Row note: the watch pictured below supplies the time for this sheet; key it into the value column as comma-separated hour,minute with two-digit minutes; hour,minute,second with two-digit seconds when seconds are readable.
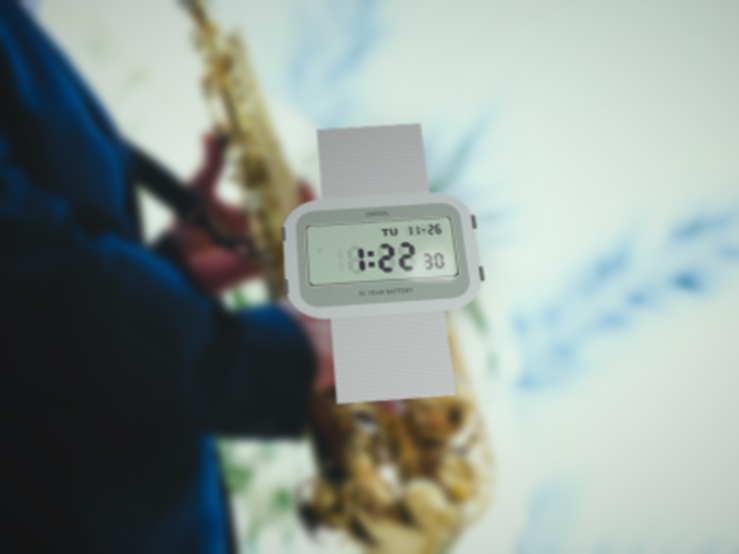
1,22,30
